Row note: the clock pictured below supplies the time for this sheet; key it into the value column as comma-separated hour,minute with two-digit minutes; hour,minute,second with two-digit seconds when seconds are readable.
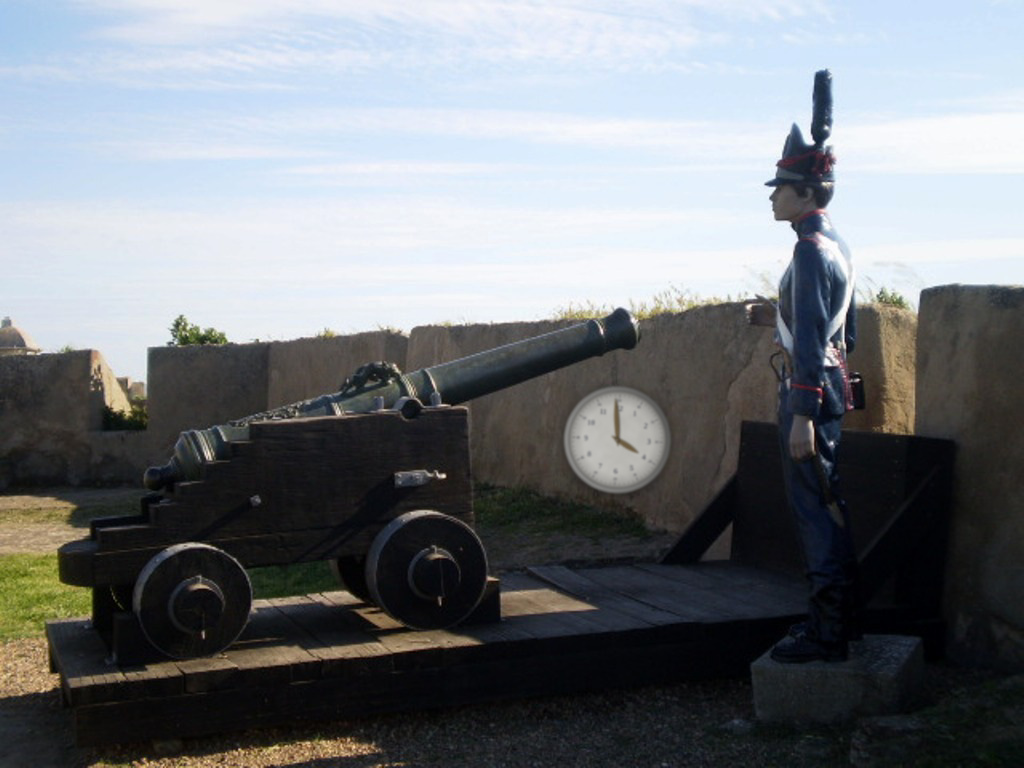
3,59
